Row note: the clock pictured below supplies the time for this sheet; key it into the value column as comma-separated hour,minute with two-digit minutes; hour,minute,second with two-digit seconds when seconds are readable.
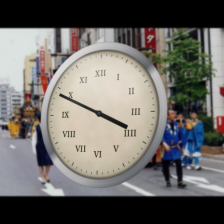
3,49
